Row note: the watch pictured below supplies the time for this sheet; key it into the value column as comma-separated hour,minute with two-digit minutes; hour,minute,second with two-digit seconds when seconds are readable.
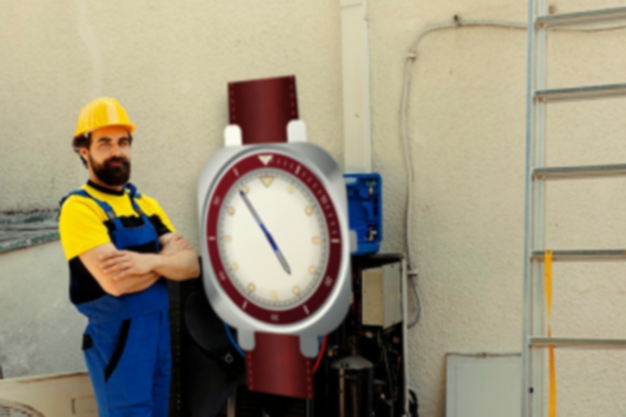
4,54
